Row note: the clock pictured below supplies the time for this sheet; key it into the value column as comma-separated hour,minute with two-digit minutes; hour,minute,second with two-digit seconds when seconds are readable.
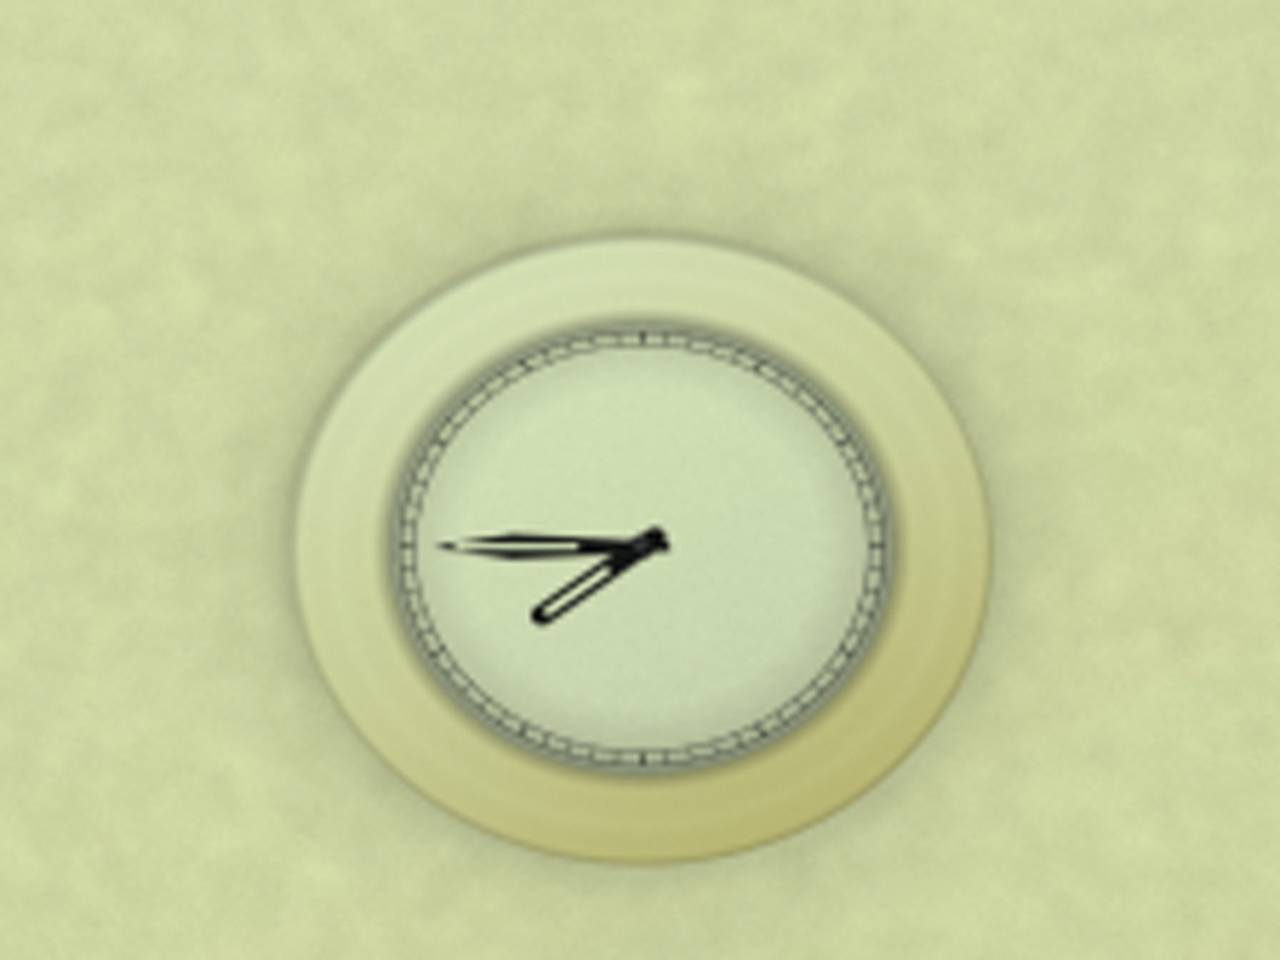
7,45
